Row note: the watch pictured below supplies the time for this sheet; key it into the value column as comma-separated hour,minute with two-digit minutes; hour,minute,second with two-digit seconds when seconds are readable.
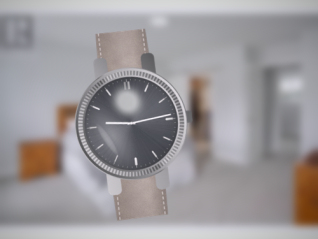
9,14
